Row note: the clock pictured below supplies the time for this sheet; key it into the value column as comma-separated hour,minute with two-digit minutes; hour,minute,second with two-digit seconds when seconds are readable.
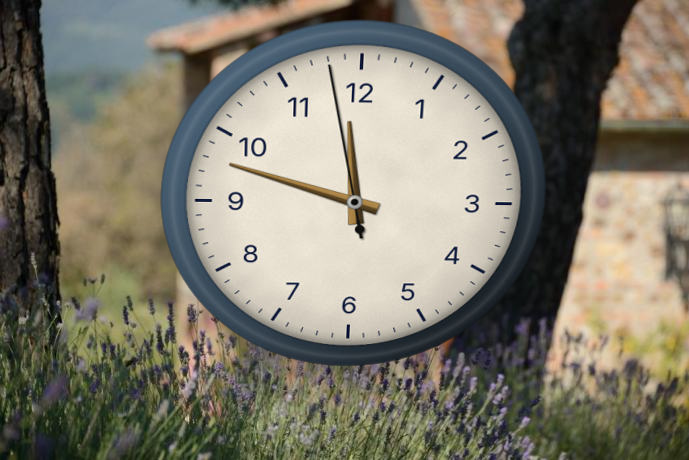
11,47,58
